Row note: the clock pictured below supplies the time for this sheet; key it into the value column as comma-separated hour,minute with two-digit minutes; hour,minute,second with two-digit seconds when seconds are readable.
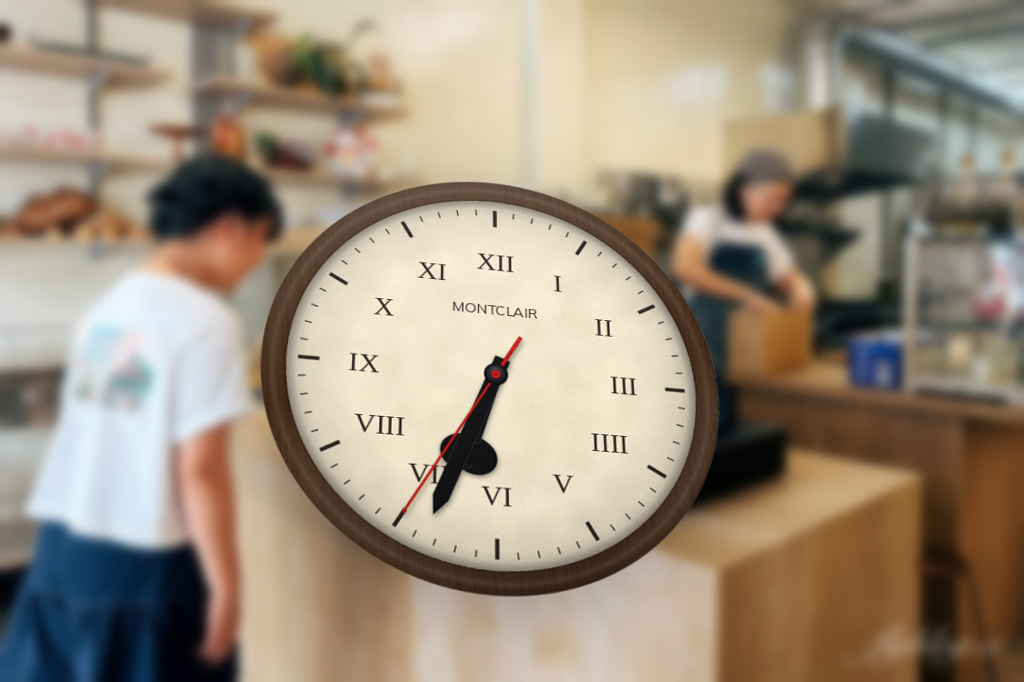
6,33,35
